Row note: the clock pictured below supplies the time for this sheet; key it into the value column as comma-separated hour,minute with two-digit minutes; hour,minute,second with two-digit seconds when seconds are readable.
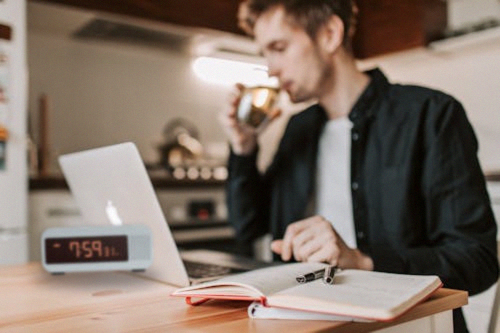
7,59
